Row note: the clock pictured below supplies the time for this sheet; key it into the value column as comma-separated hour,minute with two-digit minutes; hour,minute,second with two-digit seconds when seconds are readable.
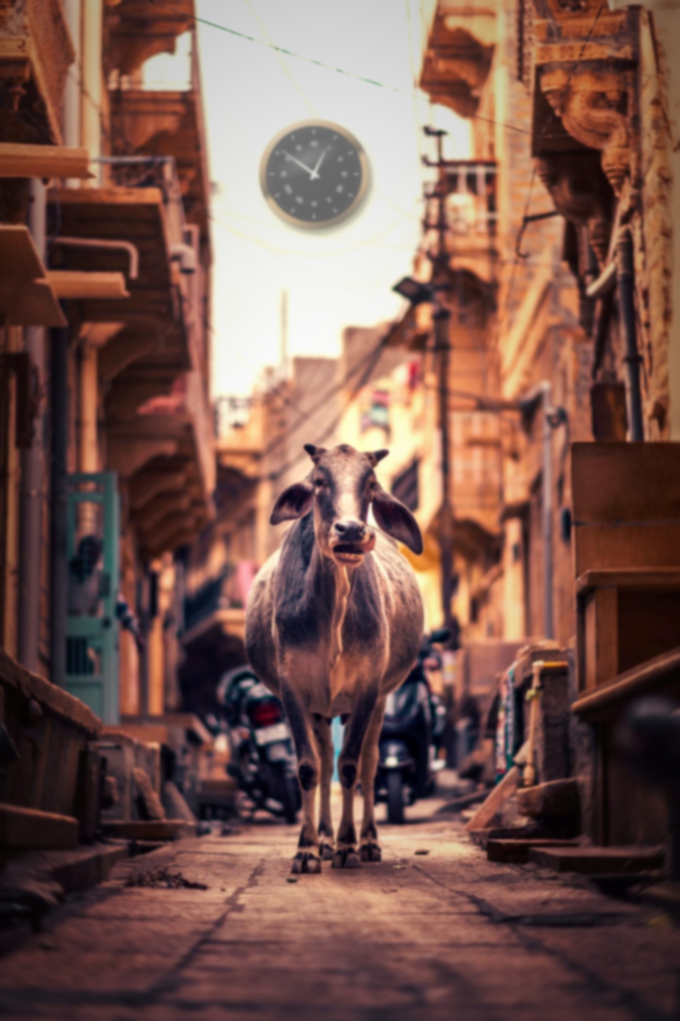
12,51
